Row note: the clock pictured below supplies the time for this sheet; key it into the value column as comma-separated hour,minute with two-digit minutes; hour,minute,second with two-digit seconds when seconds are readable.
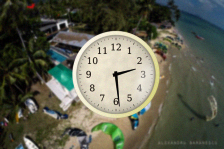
2,29
